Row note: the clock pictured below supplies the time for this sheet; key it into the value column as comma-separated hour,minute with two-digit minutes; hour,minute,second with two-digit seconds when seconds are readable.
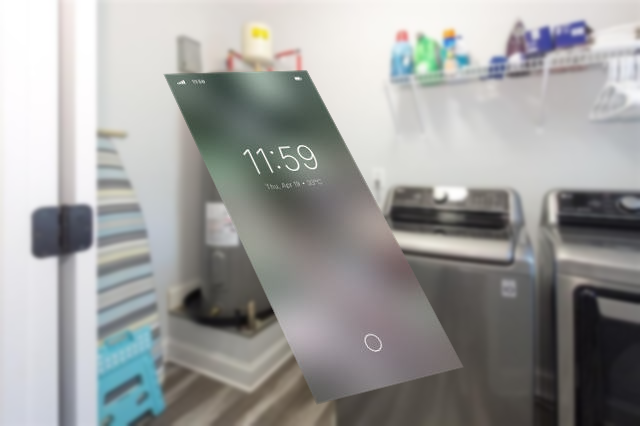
11,59
